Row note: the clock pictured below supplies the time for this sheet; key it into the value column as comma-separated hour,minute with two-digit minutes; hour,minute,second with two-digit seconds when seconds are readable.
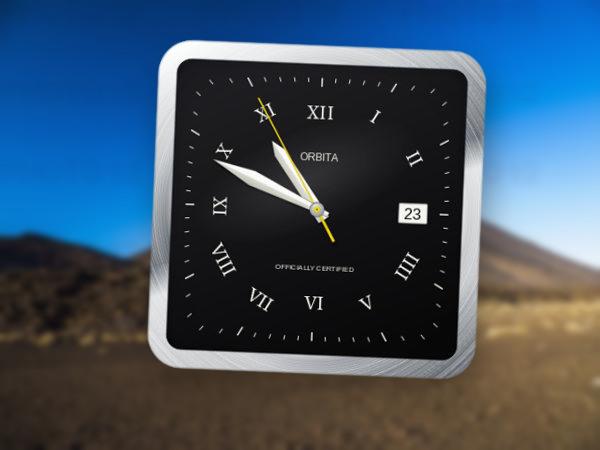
10,48,55
